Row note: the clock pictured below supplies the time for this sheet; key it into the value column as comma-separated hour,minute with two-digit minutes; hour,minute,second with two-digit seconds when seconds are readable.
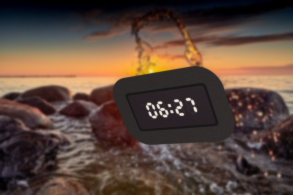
6,27
